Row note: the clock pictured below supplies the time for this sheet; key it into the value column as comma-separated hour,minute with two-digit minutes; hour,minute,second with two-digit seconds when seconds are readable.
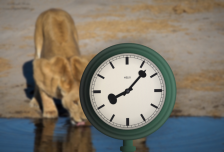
8,07
